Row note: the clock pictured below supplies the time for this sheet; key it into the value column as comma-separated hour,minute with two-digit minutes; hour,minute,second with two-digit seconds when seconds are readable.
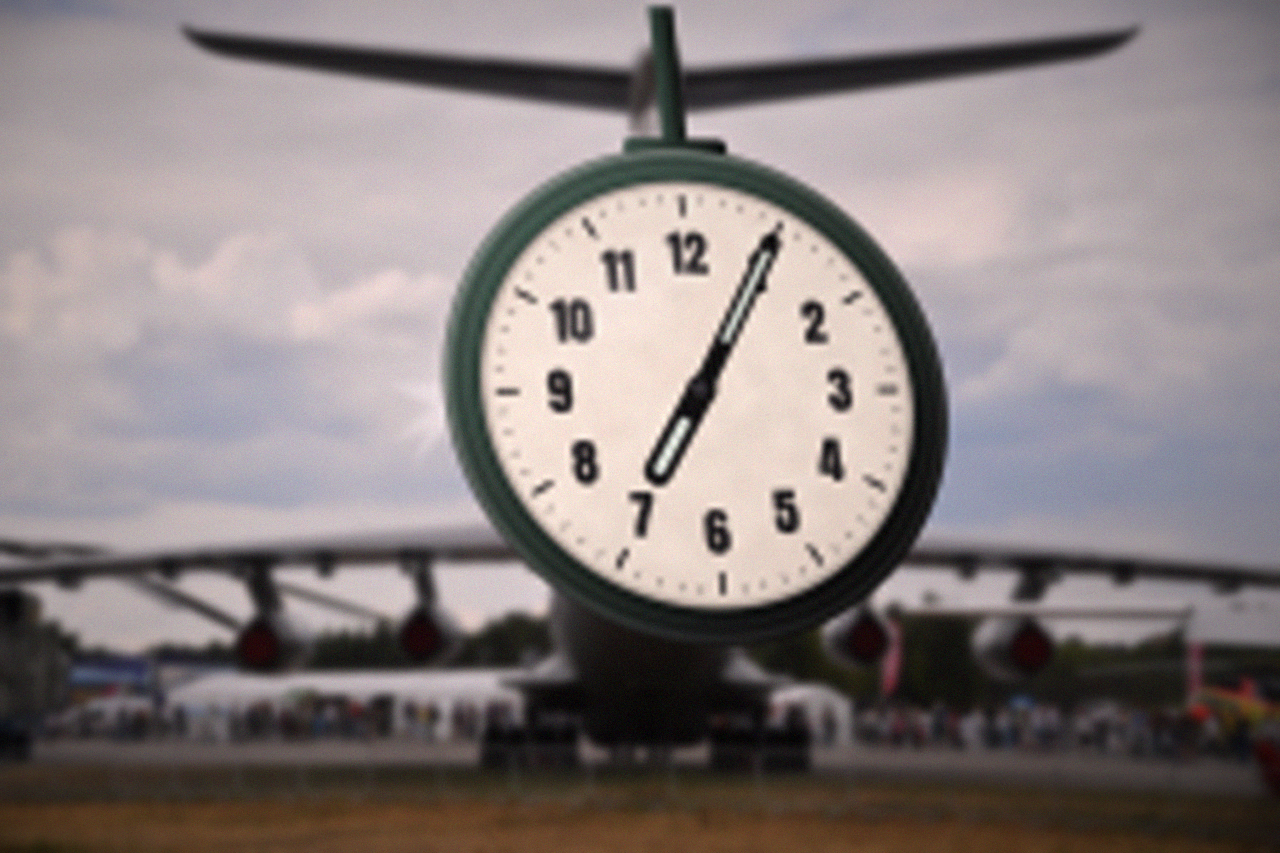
7,05
